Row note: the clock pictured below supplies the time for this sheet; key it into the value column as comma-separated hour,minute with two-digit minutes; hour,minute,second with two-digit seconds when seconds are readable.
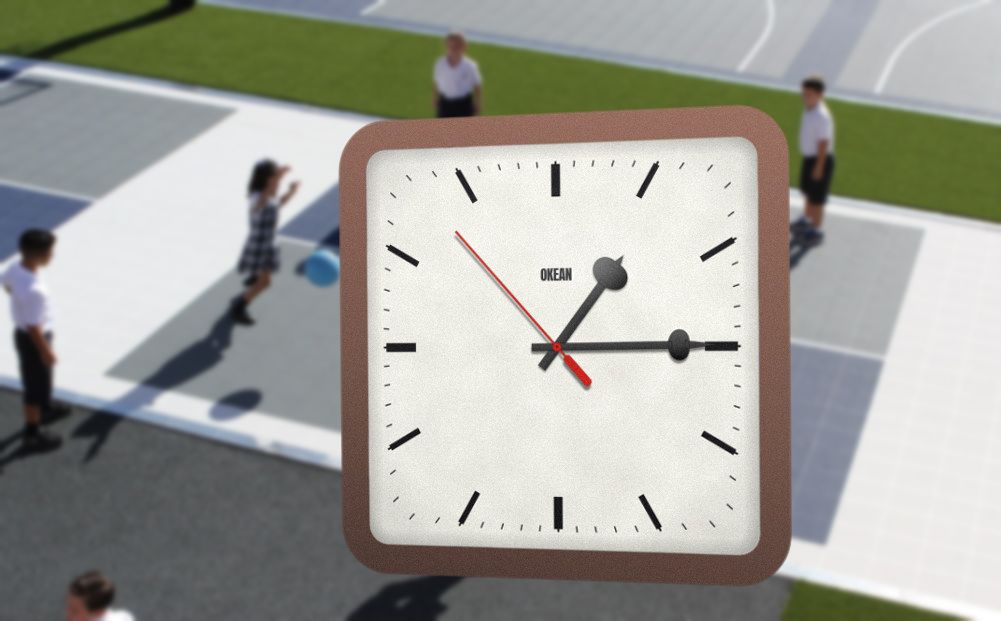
1,14,53
